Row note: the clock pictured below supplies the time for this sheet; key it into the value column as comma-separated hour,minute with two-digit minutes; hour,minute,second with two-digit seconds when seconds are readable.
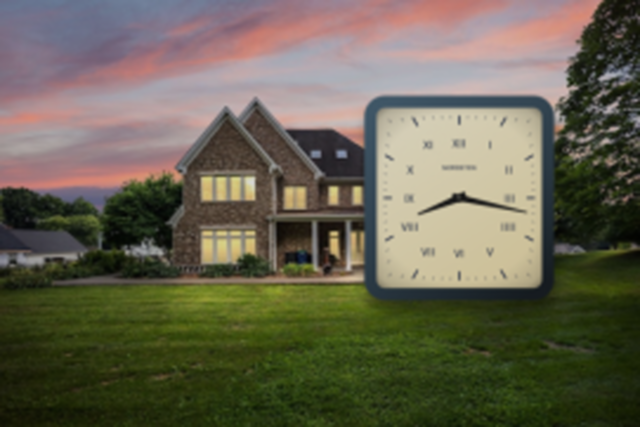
8,17
